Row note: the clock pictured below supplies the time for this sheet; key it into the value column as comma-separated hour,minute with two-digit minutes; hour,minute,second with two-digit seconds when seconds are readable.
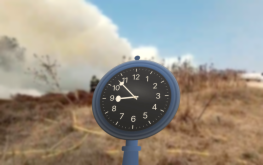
8,53
